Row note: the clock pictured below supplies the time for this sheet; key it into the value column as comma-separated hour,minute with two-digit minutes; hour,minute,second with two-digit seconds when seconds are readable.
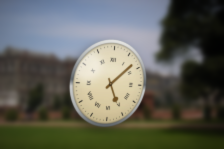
5,08
